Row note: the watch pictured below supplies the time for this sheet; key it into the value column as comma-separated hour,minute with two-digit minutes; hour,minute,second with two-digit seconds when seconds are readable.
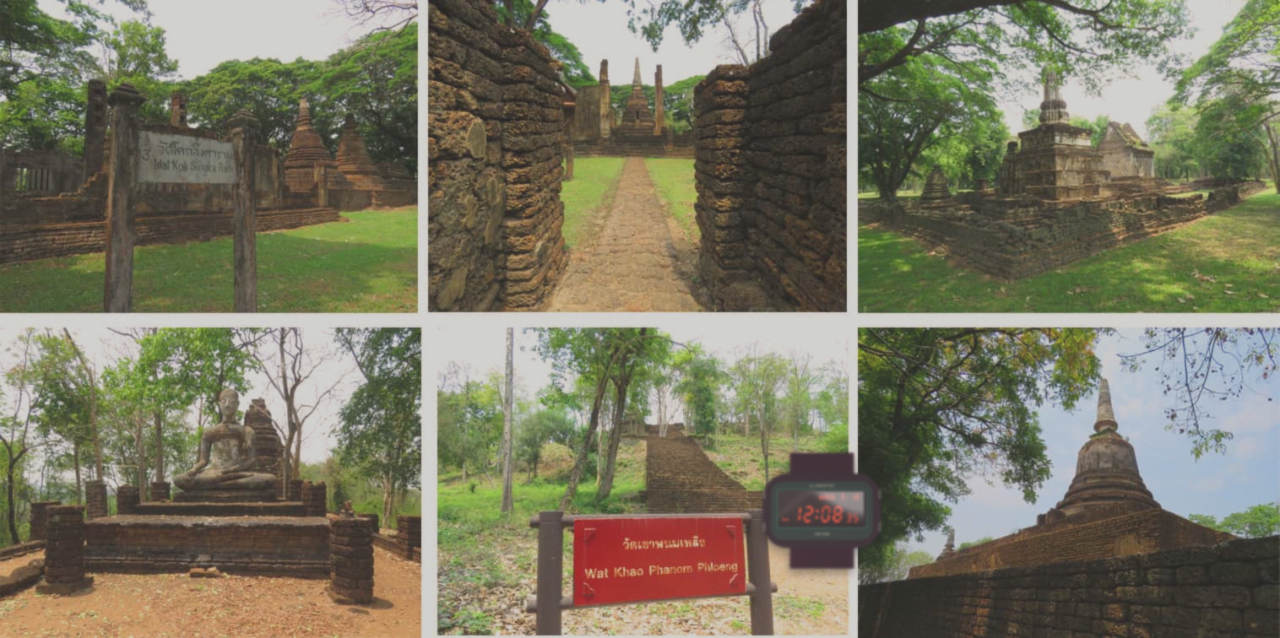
12,08
